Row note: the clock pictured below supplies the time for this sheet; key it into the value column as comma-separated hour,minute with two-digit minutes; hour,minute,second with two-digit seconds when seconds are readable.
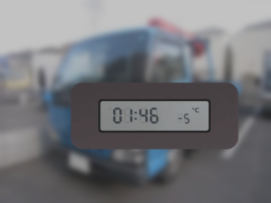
1,46
